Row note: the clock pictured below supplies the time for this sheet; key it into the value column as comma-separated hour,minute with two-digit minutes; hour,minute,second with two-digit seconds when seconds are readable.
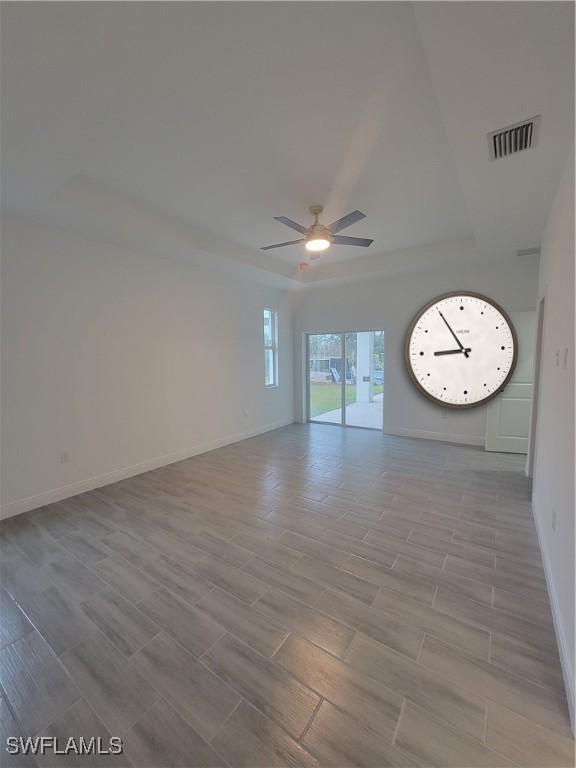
8,55
